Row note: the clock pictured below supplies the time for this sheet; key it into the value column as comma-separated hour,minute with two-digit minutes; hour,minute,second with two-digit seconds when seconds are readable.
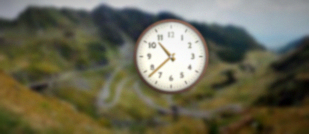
10,38
